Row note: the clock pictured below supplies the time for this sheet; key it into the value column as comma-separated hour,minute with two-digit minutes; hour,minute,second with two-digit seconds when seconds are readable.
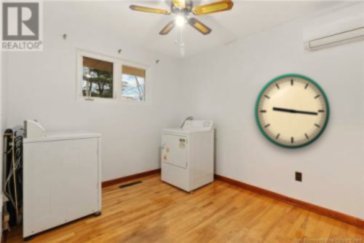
9,16
